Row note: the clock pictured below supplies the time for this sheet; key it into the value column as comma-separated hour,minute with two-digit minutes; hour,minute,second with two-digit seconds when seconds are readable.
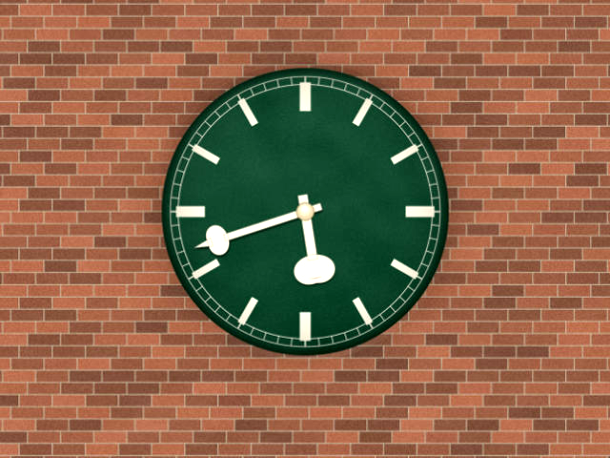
5,42
